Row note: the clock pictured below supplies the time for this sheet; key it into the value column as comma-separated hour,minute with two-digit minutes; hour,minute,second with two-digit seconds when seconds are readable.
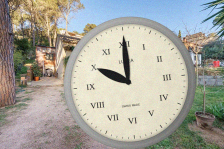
10,00
